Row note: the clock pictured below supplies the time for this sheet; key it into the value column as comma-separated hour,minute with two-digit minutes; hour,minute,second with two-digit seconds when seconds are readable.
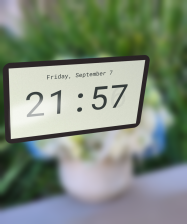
21,57
